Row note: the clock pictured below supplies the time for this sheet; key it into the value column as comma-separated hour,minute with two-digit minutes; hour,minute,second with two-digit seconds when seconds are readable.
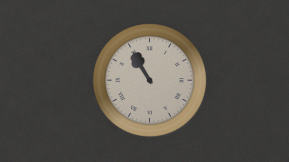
10,55
